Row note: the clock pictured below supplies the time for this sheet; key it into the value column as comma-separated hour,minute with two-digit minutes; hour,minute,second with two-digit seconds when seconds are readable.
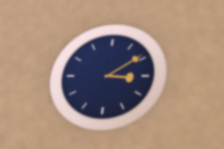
3,09
